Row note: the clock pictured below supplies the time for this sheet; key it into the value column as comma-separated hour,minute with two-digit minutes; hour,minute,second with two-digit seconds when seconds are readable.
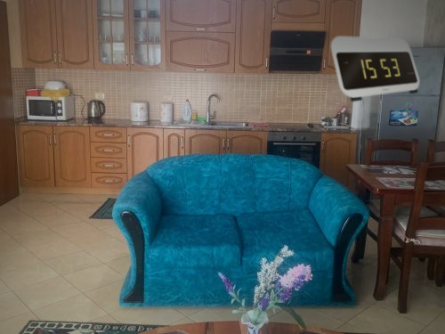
15,53
